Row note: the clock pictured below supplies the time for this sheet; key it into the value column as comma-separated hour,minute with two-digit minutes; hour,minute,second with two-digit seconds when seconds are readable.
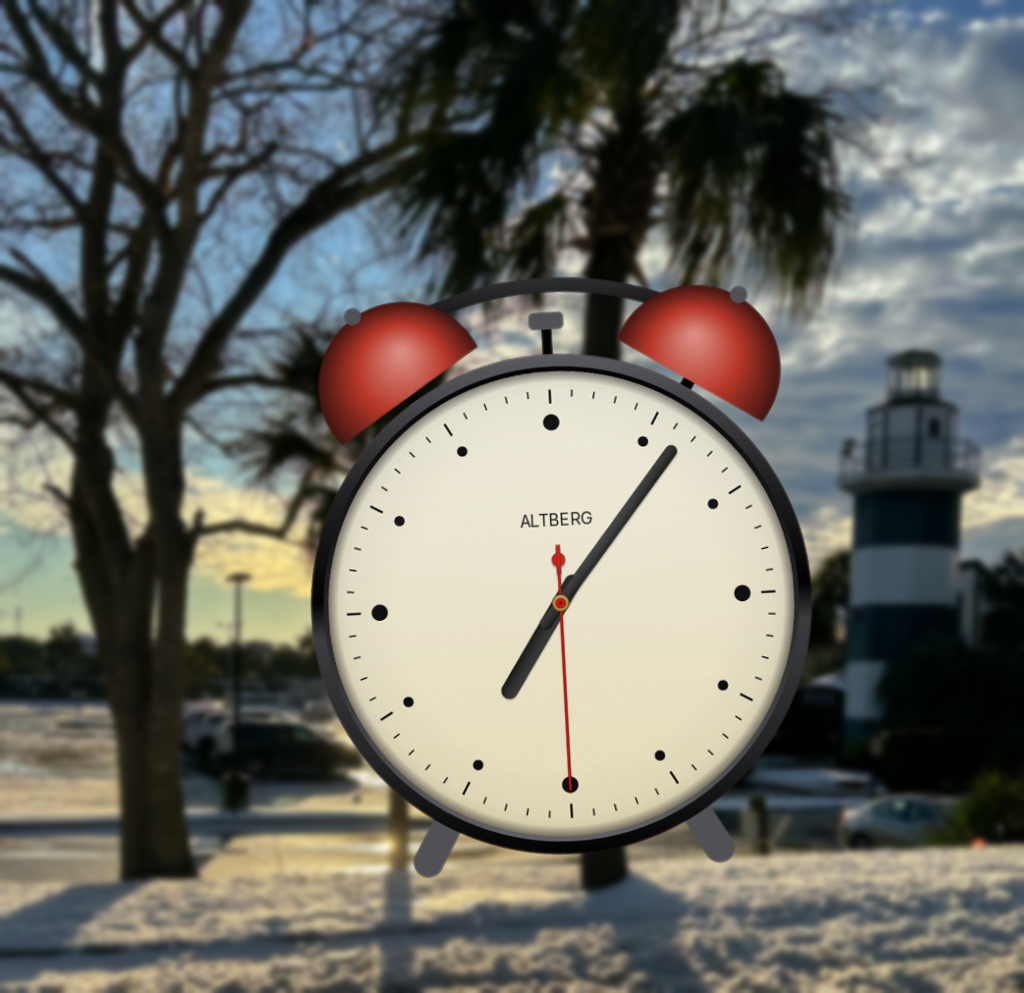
7,06,30
